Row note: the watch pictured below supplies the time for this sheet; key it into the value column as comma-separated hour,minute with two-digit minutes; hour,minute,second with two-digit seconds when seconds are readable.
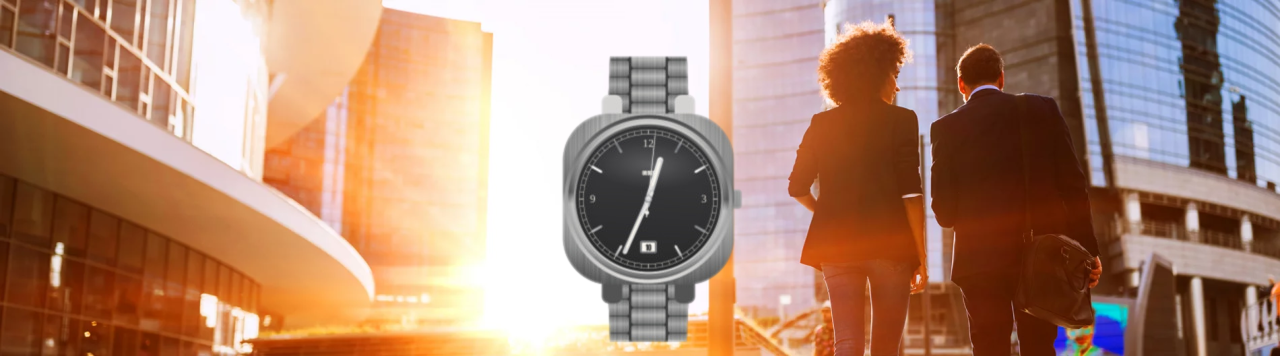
12,34,01
